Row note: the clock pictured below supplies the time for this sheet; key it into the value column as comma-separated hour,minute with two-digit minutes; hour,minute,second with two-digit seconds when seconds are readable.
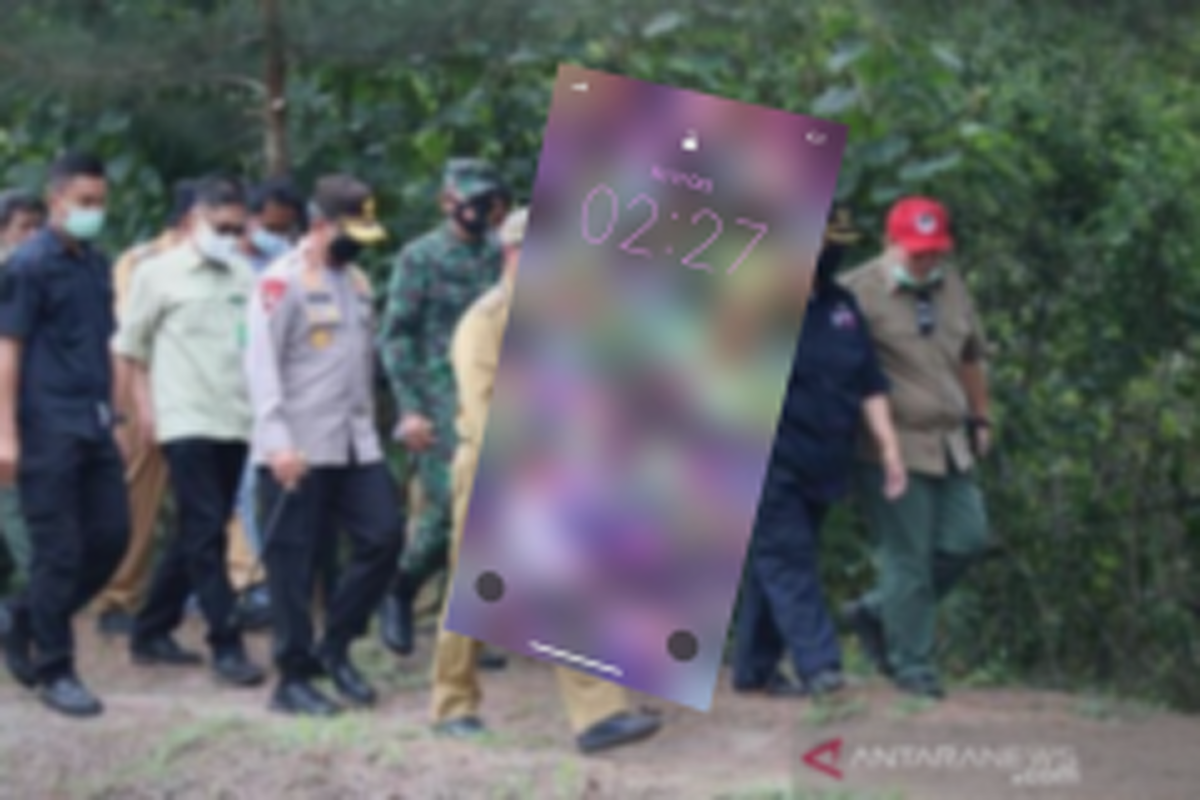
2,27
